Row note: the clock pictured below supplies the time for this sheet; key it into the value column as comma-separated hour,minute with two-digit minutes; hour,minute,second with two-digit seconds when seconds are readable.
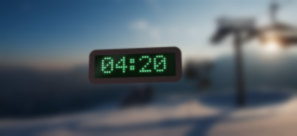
4,20
